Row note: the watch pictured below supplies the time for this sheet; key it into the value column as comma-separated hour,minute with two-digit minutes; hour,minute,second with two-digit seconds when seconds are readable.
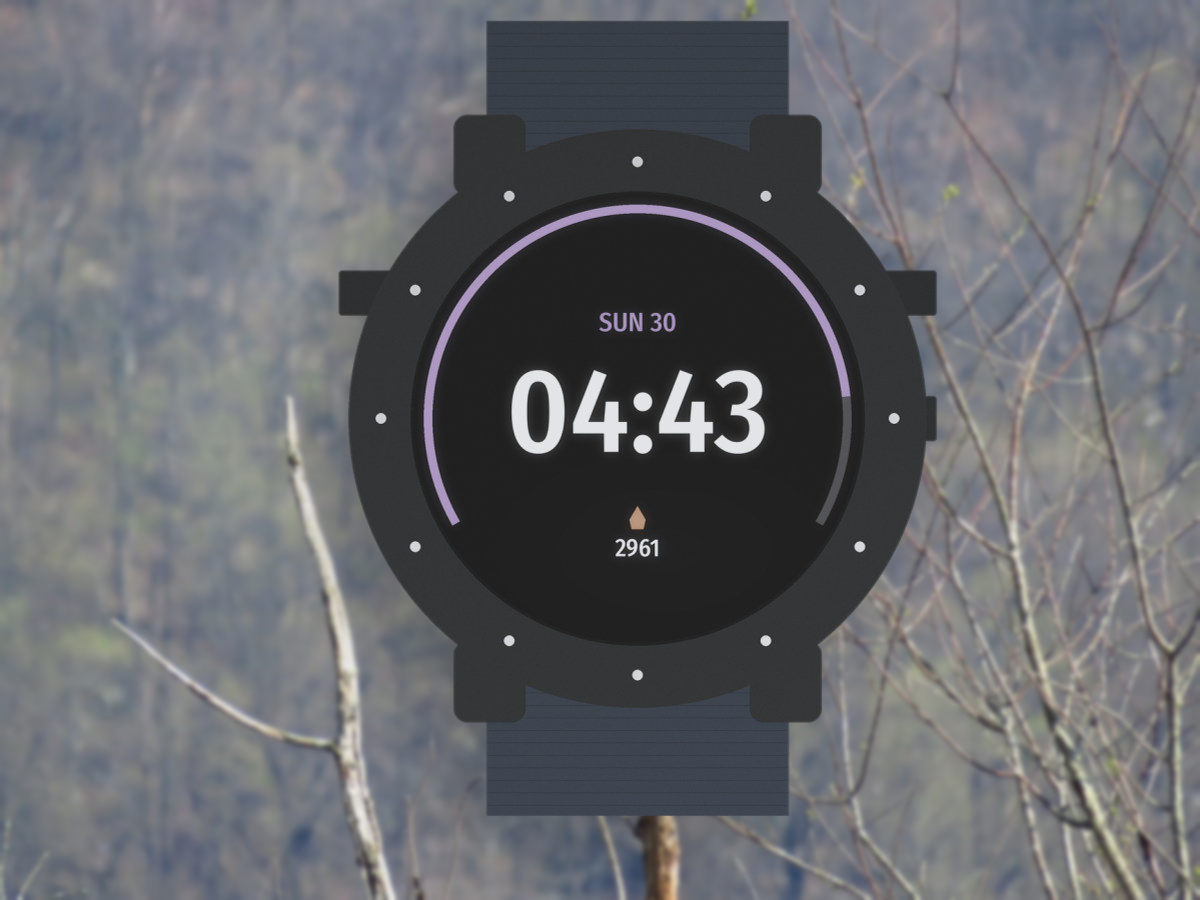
4,43
